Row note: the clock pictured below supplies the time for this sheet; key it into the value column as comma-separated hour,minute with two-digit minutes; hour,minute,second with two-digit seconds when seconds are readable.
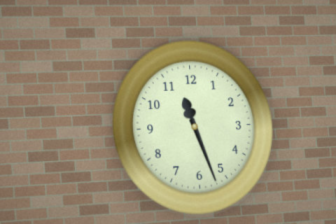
11,27
